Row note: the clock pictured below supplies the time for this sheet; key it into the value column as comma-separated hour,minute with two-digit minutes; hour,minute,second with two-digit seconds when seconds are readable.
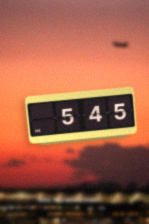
5,45
